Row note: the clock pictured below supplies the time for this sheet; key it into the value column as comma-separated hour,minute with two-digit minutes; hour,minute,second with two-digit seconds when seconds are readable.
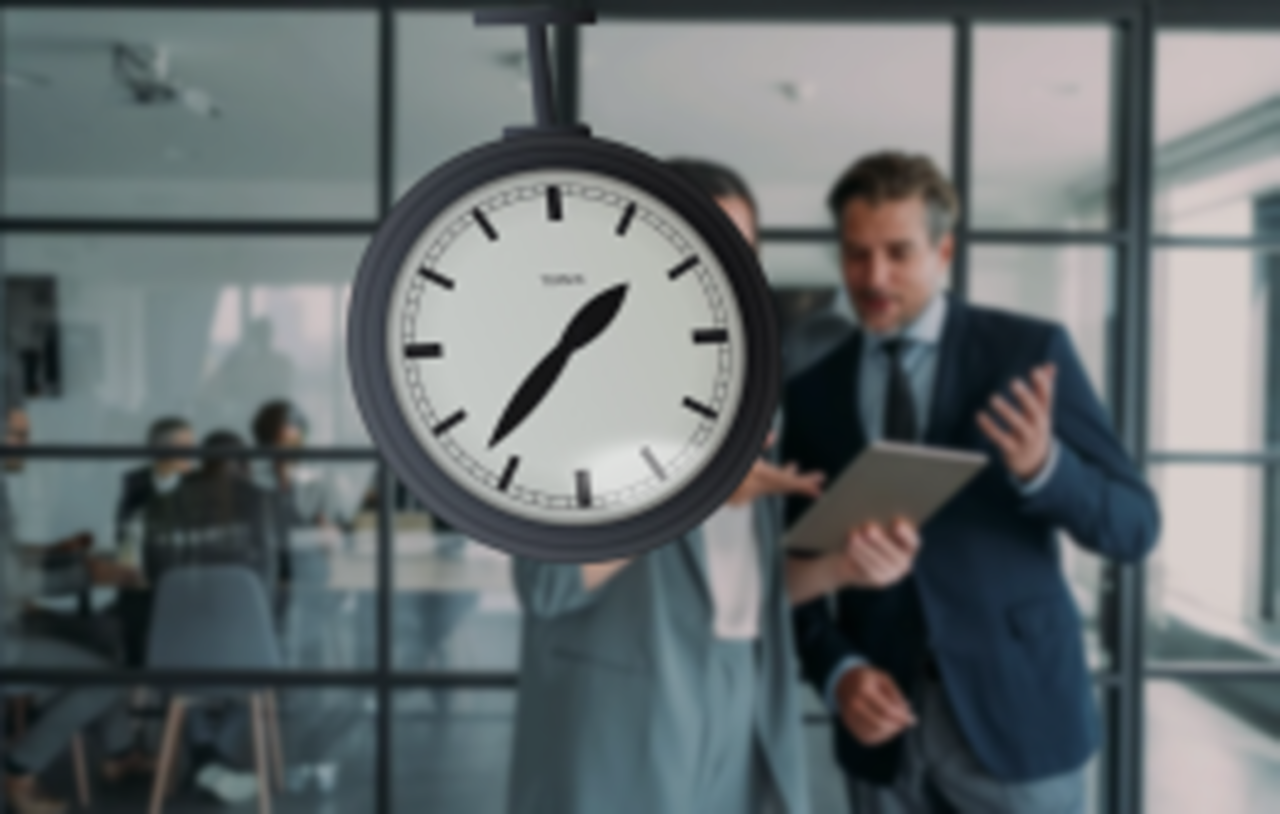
1,37
